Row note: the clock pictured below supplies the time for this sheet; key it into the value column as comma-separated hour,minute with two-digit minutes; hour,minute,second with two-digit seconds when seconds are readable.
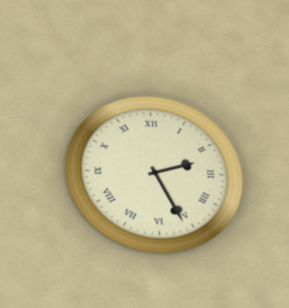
2,26
